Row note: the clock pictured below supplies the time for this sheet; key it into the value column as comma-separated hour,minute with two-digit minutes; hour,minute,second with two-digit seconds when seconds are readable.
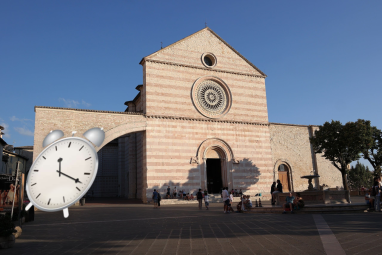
11,18
